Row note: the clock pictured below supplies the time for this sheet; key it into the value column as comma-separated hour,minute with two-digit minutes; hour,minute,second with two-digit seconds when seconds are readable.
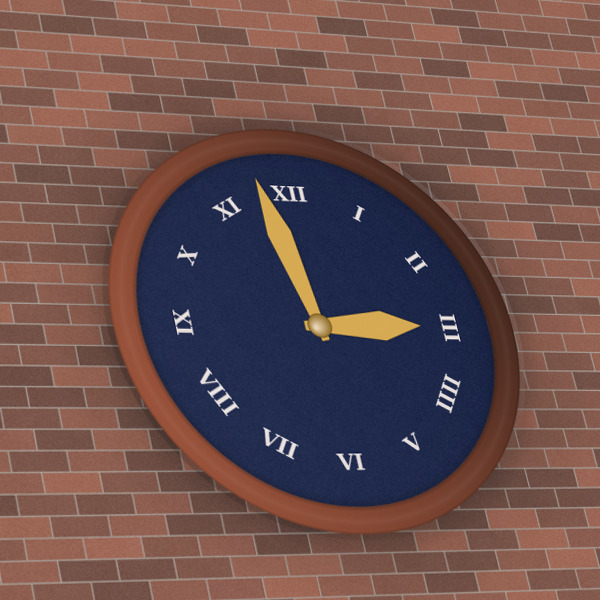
2,58
